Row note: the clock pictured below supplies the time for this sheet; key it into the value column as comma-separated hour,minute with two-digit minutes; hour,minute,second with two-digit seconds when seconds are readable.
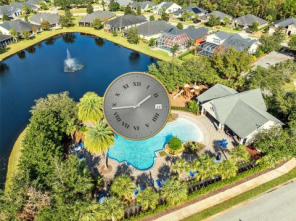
1,44
